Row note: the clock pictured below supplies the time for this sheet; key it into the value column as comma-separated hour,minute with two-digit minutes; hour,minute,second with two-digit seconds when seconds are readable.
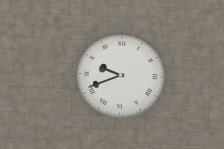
9,41
